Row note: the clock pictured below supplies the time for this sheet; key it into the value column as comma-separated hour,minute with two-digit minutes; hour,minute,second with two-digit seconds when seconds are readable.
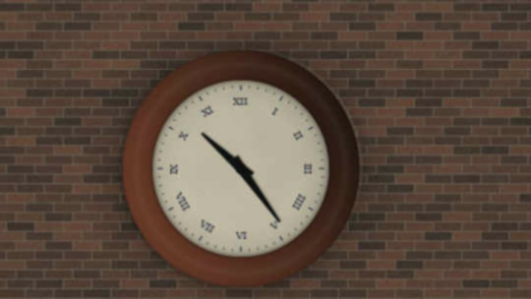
10,24
